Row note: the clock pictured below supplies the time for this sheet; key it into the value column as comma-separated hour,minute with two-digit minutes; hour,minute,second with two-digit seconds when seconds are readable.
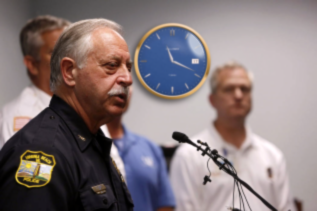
11,19
